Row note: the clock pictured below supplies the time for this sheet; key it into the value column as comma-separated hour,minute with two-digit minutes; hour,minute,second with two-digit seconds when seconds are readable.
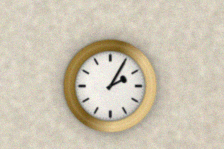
2,05
